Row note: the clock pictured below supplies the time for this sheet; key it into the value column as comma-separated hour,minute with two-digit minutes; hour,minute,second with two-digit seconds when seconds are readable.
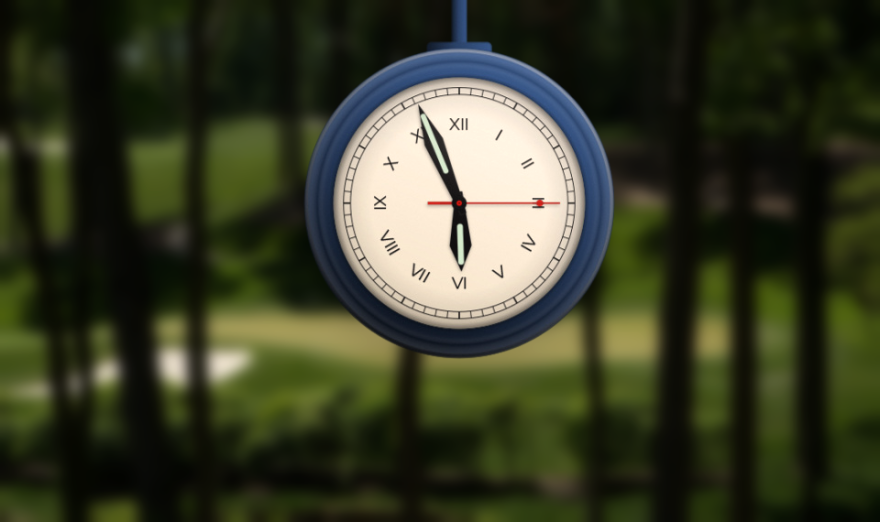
5,56,15
